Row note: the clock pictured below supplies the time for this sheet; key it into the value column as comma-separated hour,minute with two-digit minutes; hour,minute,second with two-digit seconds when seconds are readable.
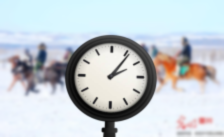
2,06
